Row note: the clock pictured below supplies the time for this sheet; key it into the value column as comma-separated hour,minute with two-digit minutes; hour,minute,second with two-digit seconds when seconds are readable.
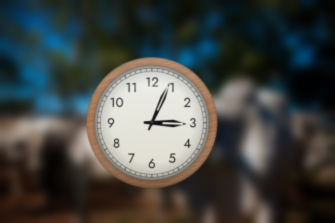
3,04
